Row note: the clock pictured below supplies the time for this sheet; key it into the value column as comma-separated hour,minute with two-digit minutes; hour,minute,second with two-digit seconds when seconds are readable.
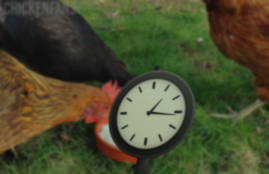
1,16
